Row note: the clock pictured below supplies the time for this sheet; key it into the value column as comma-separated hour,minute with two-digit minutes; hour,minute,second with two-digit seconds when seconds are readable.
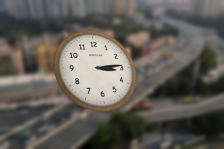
3,14
